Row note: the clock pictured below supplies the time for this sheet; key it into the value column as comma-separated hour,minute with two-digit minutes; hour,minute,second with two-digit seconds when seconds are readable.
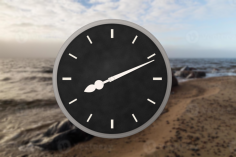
8,11
